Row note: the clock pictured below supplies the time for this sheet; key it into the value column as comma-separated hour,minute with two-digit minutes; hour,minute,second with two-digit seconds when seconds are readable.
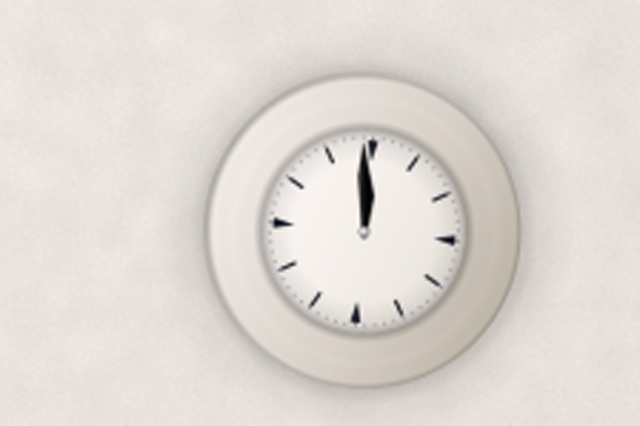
11,59
